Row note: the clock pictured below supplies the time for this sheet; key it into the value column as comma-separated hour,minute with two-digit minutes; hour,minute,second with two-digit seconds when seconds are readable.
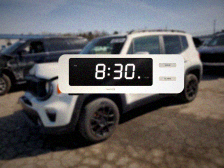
8,30
